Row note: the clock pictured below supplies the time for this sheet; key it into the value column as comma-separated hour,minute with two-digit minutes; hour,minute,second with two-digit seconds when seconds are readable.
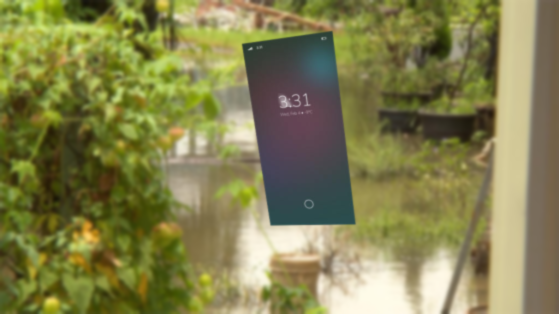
3,31
